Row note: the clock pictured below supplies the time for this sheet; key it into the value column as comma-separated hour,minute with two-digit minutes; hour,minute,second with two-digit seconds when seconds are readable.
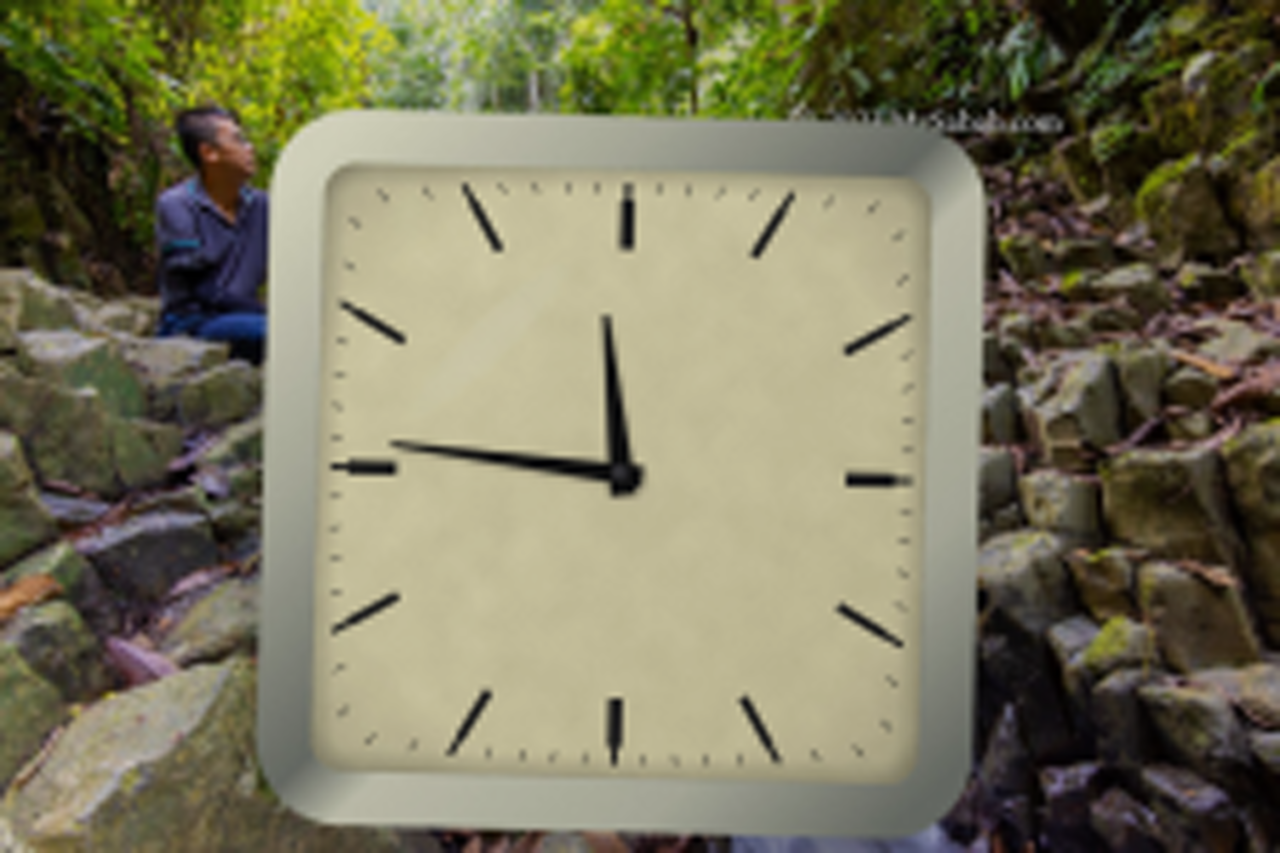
11,46
